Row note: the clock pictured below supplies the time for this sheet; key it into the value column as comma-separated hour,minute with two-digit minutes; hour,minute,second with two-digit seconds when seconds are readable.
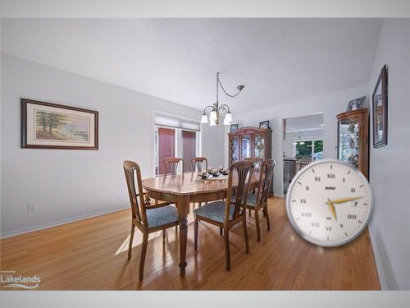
5,13
